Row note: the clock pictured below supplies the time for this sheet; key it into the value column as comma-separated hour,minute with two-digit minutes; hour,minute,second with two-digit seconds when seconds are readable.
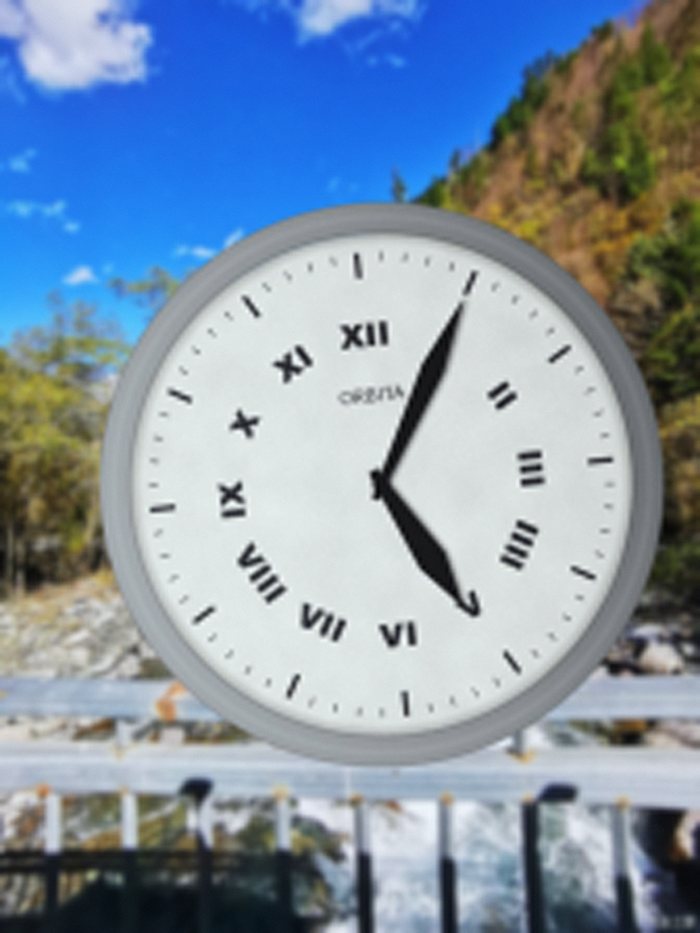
5,05
